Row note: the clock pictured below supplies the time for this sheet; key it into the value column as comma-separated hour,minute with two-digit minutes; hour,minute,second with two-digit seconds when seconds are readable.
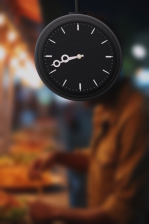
8,42
